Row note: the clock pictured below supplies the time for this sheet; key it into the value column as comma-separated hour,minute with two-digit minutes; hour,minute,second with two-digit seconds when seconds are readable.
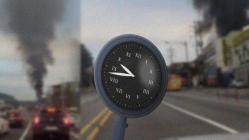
9,43
